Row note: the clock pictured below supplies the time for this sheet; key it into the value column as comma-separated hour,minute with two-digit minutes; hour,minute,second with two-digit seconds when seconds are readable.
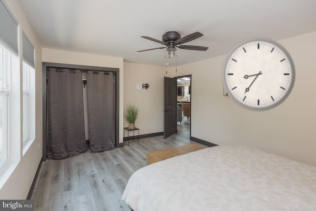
8,36
